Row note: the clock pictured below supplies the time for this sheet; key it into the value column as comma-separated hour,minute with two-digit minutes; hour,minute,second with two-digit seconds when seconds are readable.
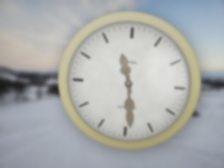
11,29
